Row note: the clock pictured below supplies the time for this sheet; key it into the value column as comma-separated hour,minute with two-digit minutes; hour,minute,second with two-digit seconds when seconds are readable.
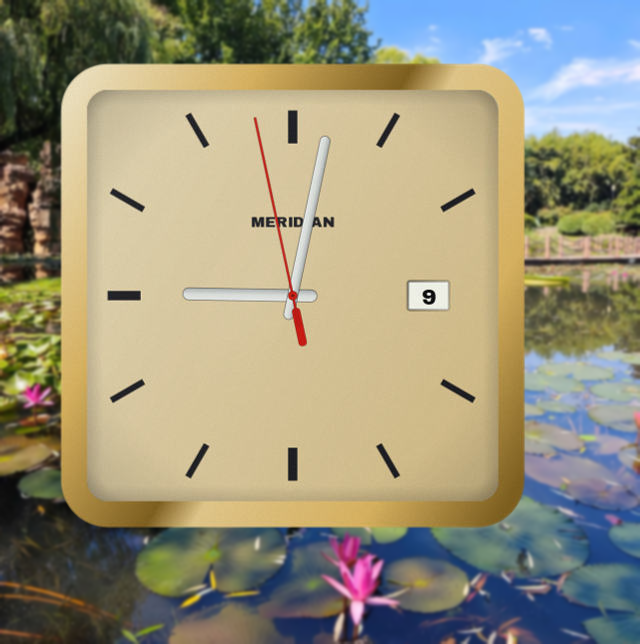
9,01,58
